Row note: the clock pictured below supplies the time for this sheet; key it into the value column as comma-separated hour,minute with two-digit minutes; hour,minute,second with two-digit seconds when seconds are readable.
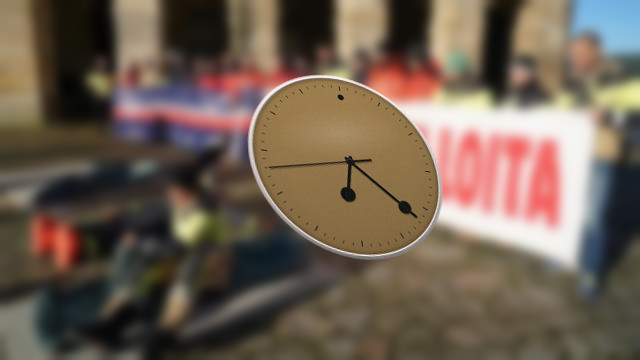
6,21,43
